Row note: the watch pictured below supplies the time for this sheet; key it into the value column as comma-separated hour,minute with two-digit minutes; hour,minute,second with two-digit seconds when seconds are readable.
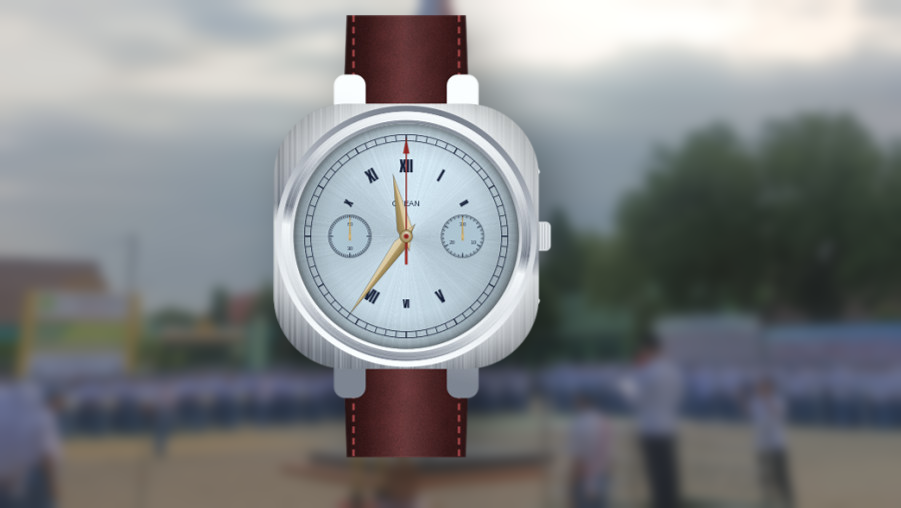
11,36
